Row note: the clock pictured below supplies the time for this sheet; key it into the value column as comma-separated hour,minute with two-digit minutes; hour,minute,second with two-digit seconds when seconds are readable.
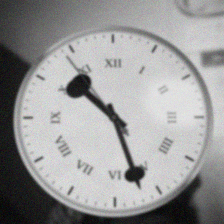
10,26,54
